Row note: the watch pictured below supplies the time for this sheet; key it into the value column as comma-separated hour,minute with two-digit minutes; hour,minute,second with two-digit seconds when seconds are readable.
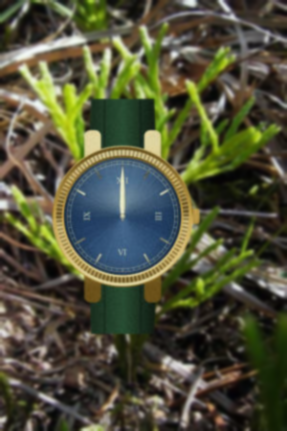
12,00
